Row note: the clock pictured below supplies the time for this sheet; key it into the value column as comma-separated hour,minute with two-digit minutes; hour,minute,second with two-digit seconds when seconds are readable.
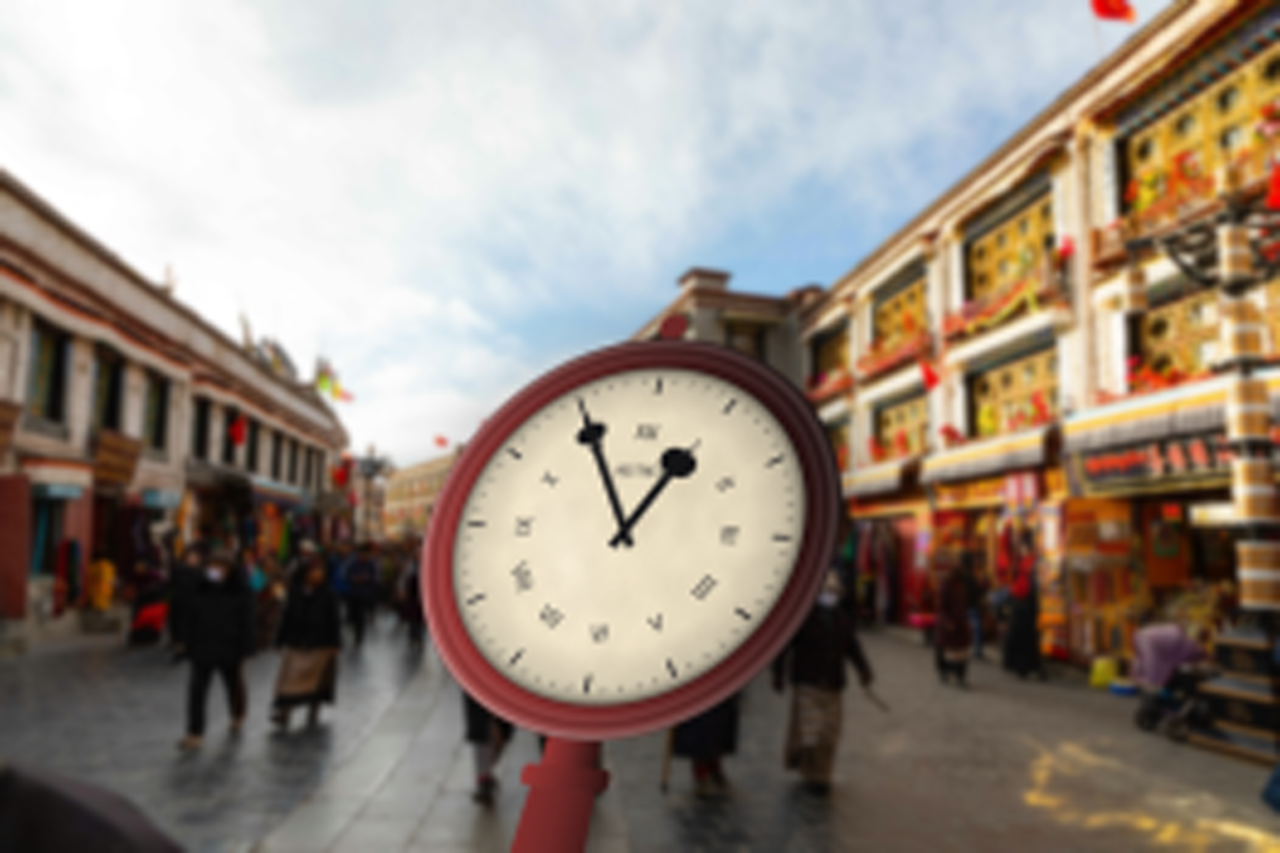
12,55
